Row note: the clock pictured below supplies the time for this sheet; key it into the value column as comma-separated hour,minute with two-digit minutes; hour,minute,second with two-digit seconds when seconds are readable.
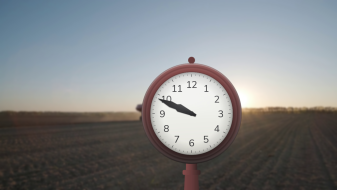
9,49
